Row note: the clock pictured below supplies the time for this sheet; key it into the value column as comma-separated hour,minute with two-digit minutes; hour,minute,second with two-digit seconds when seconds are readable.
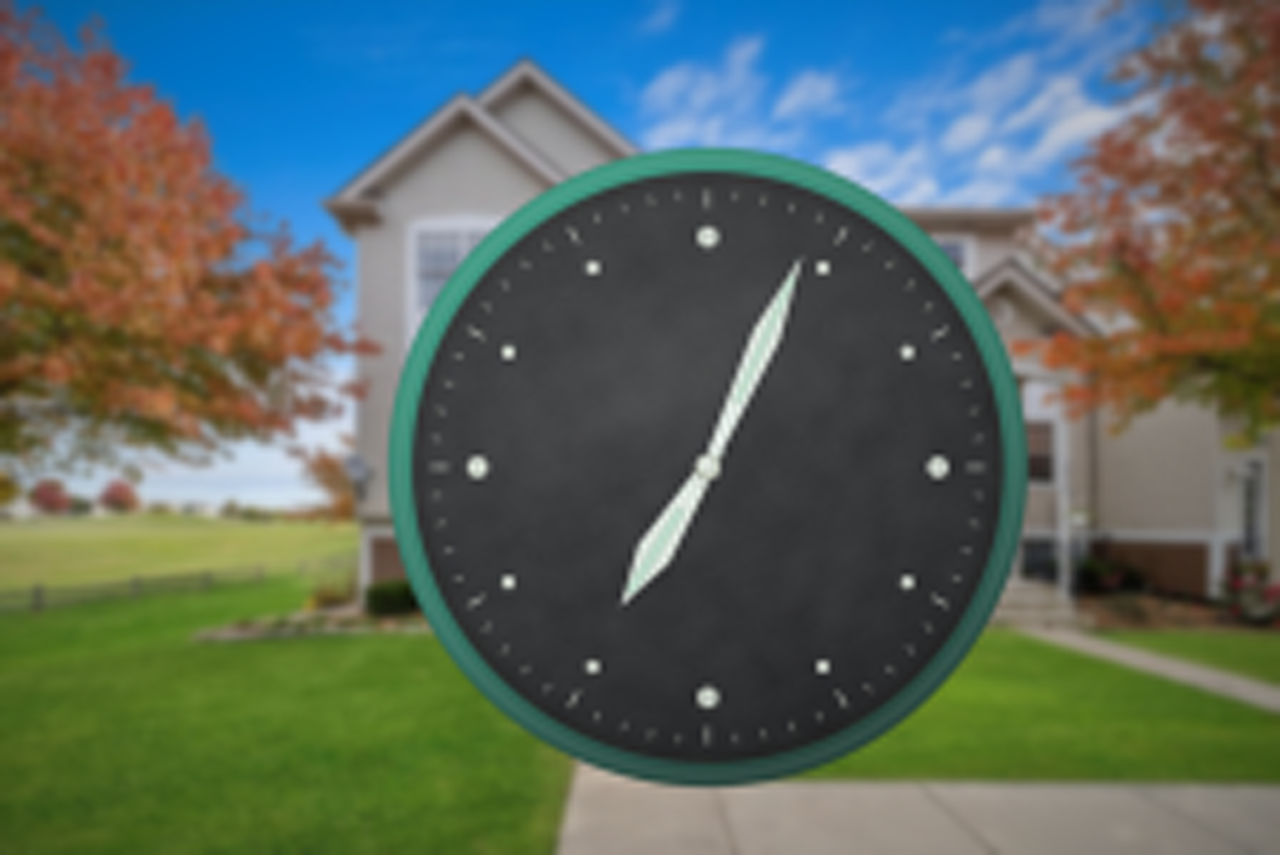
7,04
